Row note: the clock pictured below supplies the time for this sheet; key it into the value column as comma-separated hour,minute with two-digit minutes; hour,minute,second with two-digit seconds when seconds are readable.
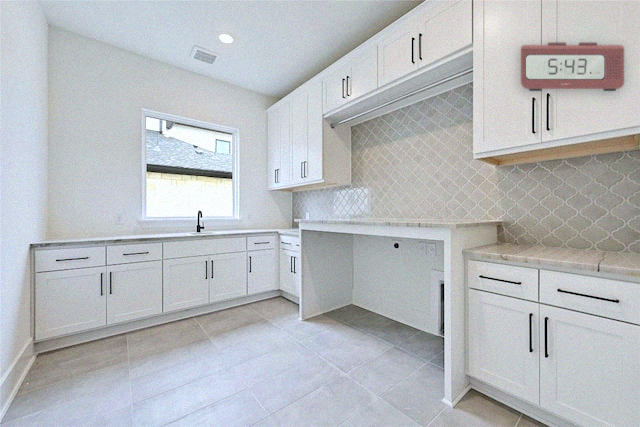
5,43
